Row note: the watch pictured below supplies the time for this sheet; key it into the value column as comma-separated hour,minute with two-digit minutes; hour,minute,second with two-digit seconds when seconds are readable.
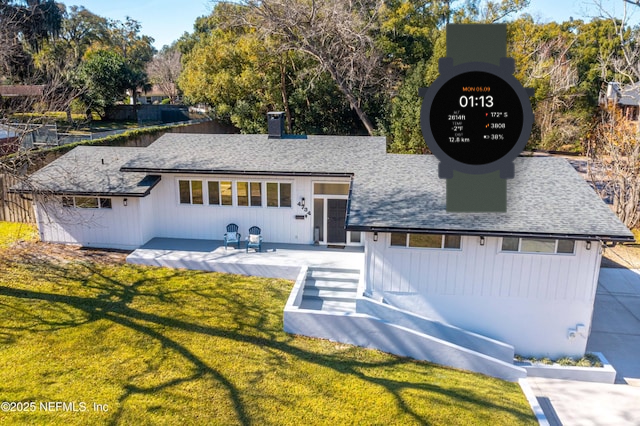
1,13
